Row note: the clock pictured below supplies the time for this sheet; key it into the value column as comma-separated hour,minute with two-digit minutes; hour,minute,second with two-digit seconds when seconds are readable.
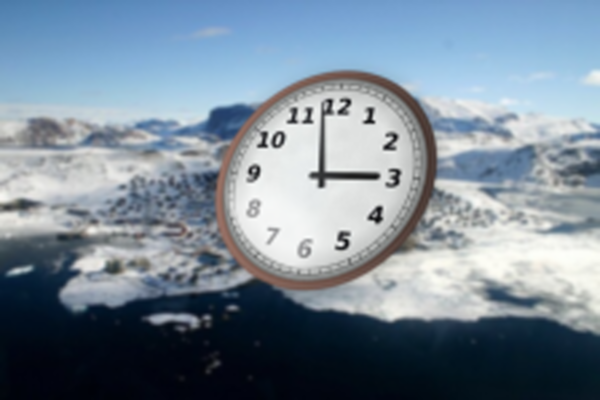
2,58
